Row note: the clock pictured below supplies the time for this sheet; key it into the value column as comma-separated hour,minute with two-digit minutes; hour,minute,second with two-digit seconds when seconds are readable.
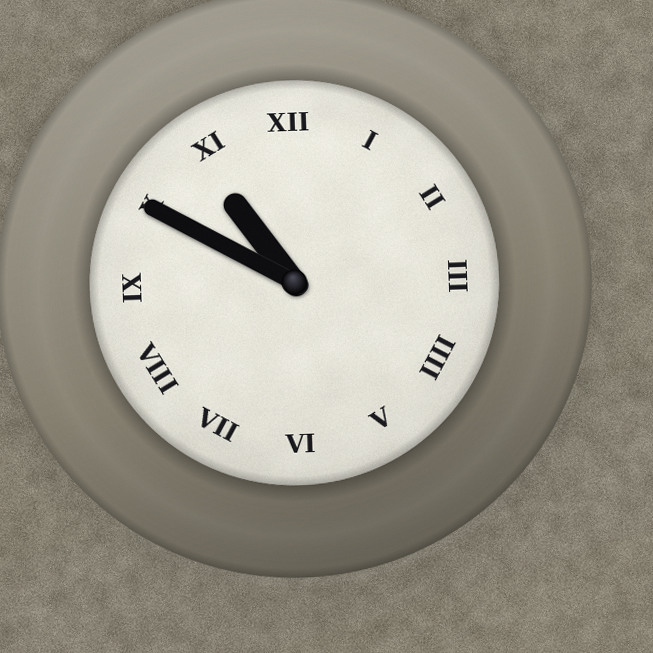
10,50
